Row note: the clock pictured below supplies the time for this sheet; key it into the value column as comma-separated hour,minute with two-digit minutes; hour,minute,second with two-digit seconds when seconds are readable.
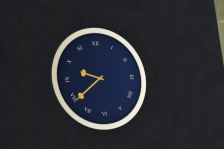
9,39
